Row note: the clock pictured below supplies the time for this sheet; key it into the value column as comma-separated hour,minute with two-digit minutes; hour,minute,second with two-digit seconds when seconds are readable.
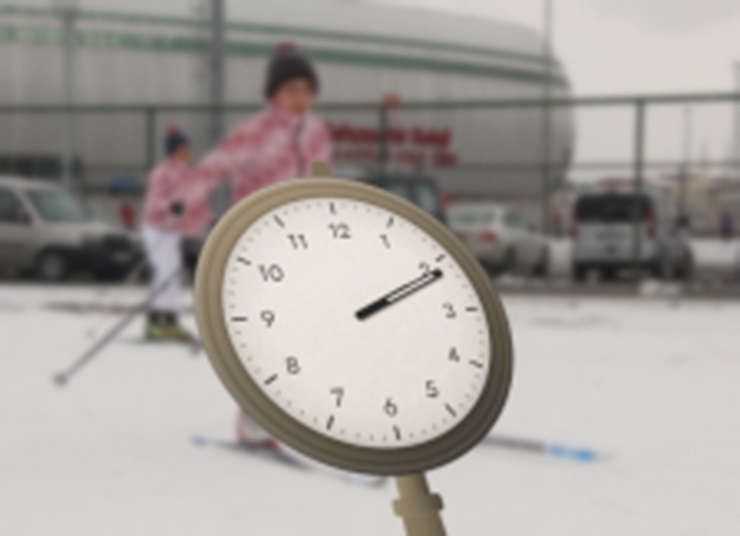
2,11
